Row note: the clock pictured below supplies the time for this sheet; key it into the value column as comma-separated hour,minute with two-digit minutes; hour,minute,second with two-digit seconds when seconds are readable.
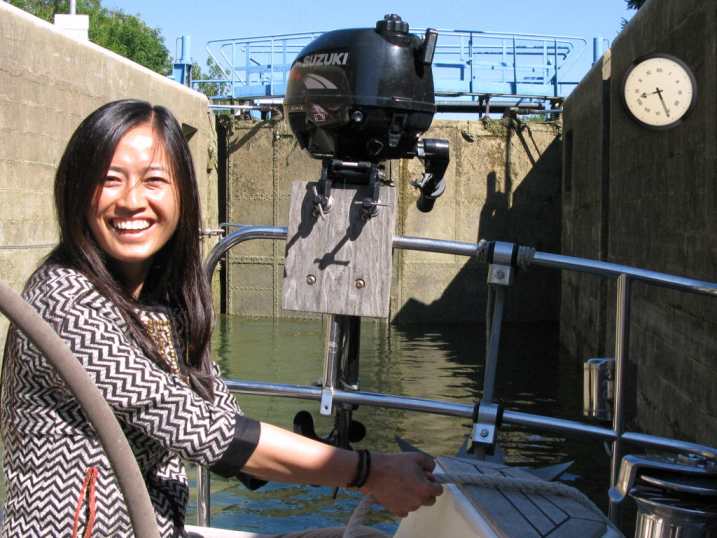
8,26
